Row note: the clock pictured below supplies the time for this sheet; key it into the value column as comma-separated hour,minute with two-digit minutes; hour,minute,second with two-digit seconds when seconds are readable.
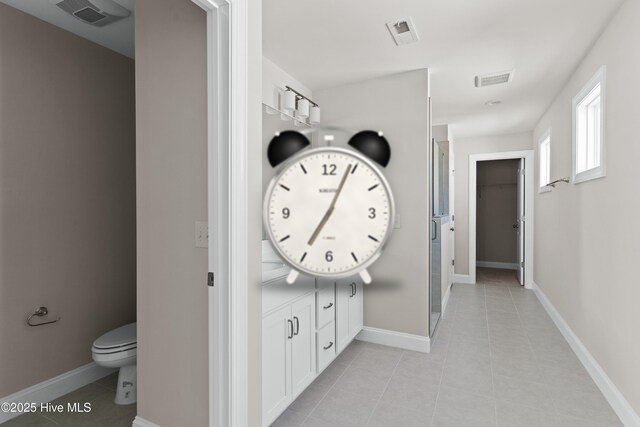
7,04
